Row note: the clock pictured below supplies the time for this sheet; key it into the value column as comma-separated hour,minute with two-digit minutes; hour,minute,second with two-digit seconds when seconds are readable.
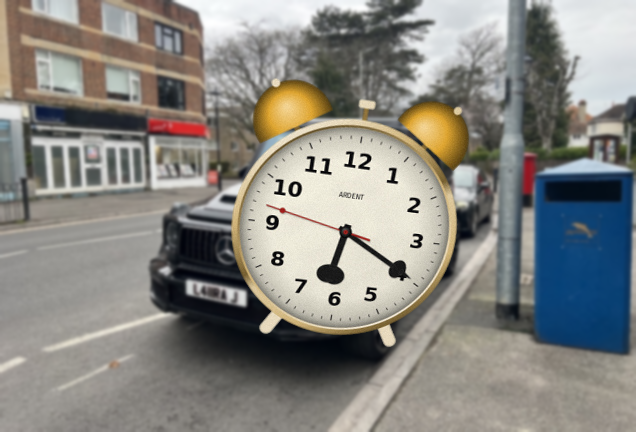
6,19,47
